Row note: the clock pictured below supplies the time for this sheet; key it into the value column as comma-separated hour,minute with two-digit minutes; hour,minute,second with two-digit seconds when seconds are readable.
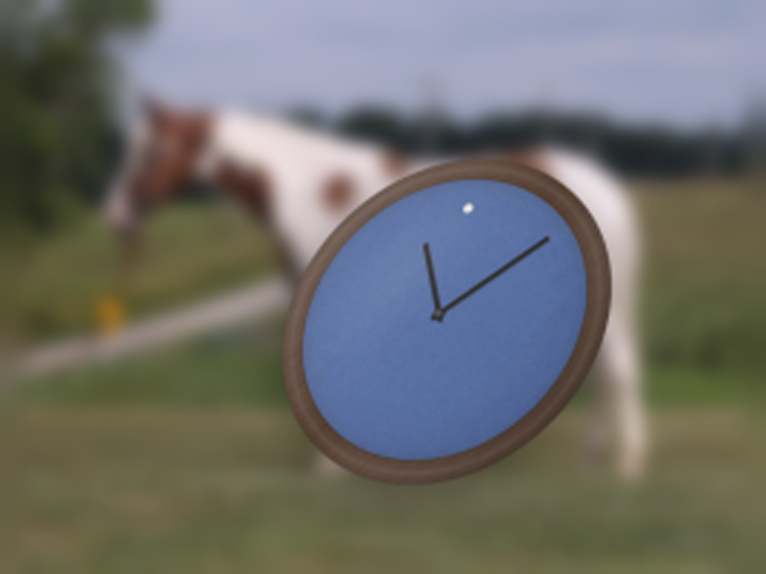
11,08
